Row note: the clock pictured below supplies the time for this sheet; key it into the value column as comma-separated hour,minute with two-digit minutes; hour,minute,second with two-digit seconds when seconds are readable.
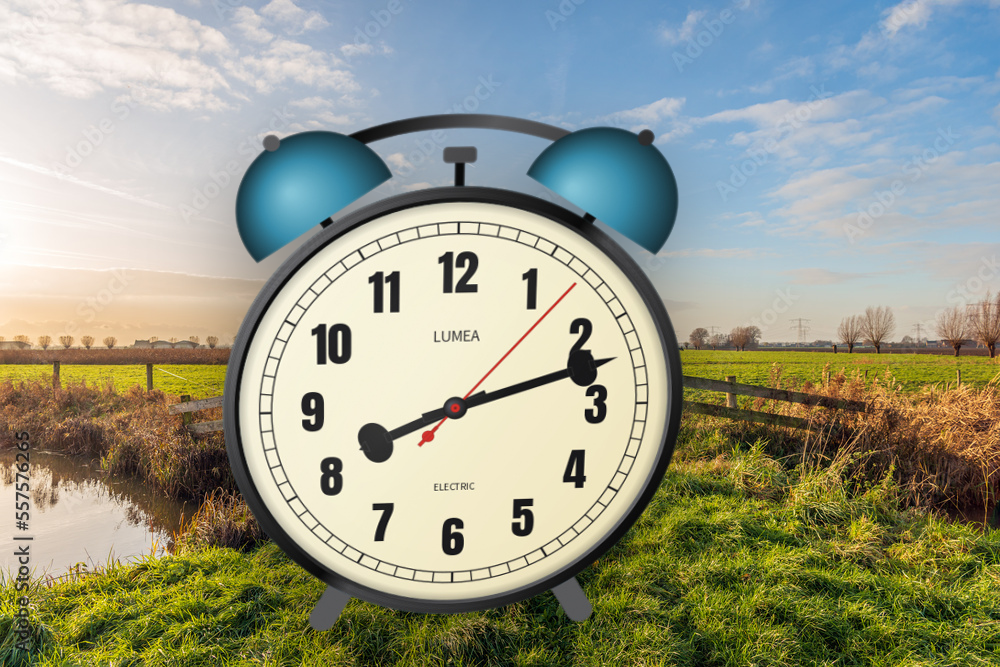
8,12,07
